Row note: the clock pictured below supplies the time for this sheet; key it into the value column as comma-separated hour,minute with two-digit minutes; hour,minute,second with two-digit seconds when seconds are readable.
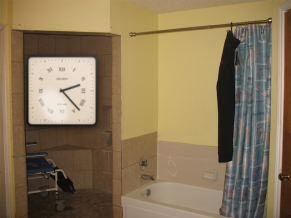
2,23
